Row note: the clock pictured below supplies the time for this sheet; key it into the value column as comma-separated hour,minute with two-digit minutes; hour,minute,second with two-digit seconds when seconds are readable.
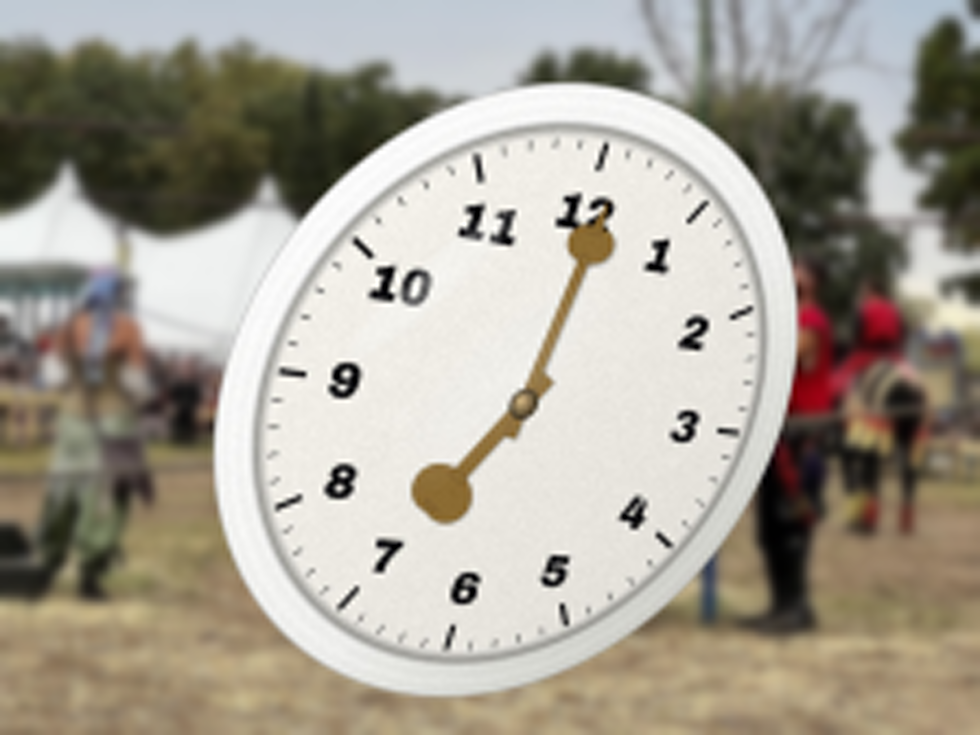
7,01
